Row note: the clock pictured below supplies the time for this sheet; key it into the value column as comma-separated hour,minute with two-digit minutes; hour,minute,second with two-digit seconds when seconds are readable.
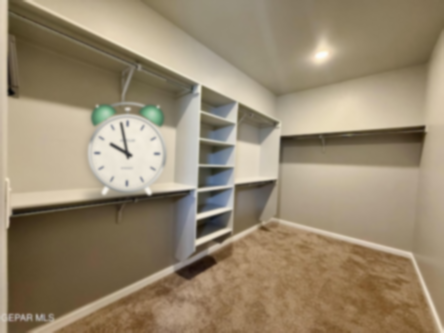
9,58
